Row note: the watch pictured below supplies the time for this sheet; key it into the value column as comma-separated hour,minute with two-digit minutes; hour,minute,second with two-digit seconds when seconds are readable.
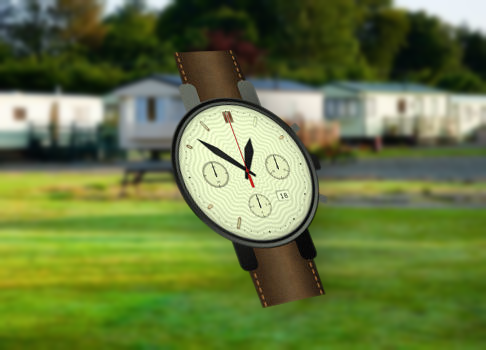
12,52
